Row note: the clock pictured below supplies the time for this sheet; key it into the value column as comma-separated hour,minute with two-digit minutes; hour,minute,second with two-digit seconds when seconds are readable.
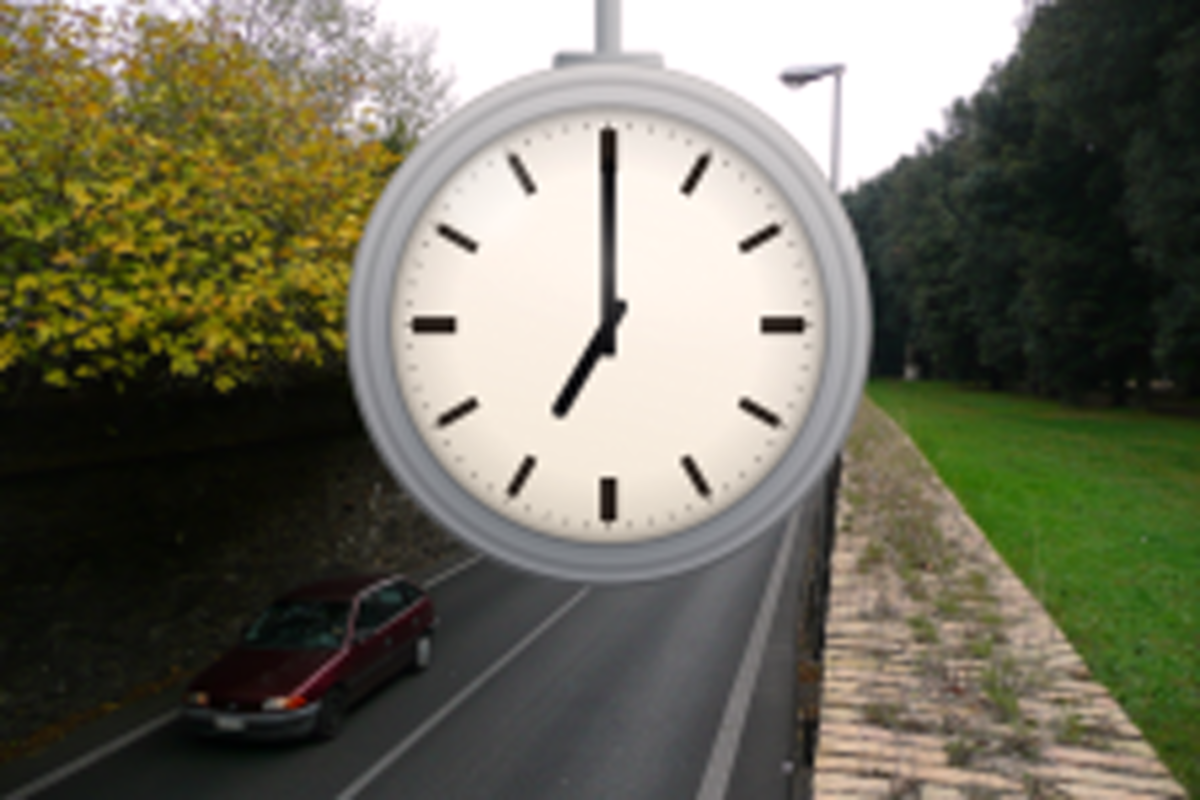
7,00
